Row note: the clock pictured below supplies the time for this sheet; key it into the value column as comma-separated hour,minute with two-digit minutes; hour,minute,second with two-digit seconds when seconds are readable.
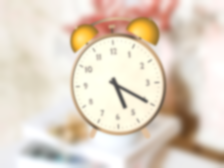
5,20
